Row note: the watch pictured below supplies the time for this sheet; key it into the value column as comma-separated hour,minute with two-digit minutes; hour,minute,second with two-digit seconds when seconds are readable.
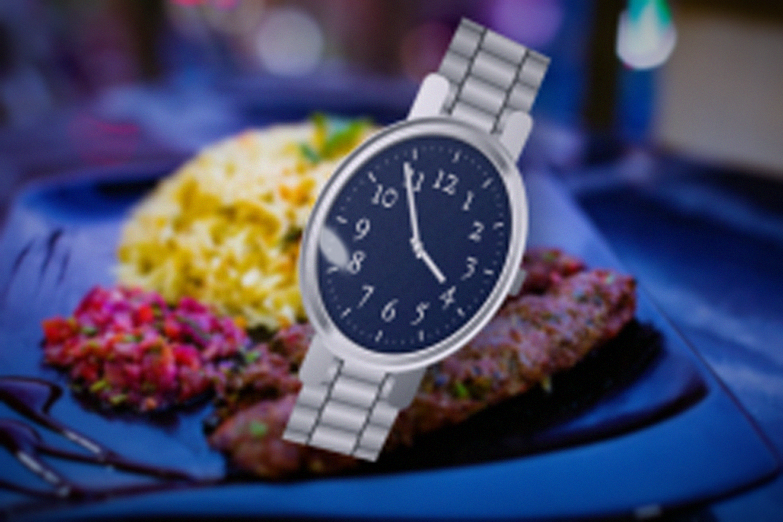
3,54
